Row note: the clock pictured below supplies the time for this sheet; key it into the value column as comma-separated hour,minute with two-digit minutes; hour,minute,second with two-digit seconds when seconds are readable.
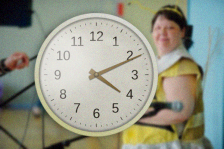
4,11
